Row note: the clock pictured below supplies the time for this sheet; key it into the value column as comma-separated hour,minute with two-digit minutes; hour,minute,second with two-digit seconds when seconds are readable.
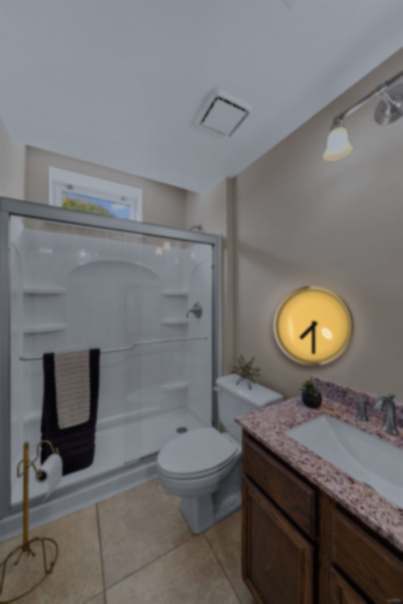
7,30
